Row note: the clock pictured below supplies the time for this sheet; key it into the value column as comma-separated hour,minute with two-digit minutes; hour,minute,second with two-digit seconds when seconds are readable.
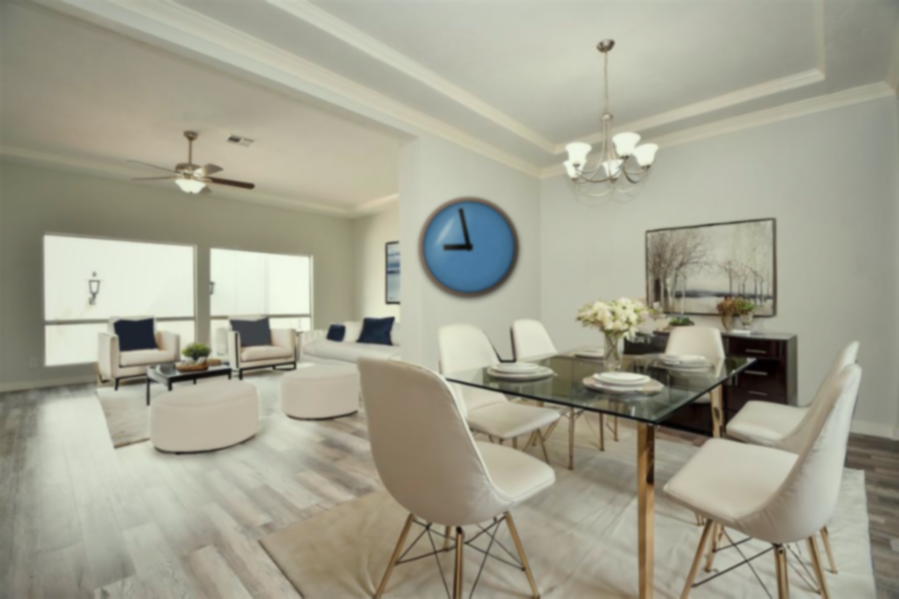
8,58
